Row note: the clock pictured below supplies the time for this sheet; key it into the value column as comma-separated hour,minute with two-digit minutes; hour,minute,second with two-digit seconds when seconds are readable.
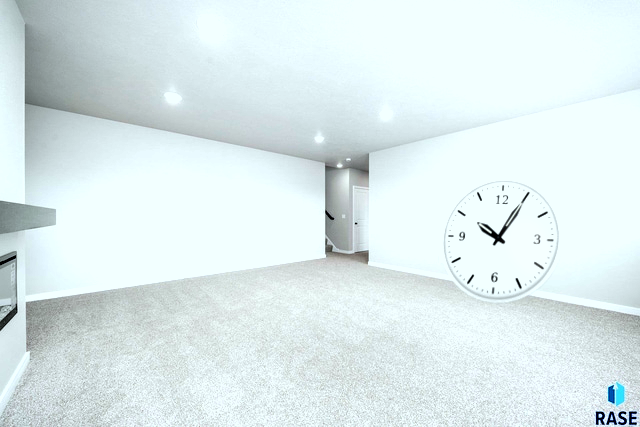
10,05
